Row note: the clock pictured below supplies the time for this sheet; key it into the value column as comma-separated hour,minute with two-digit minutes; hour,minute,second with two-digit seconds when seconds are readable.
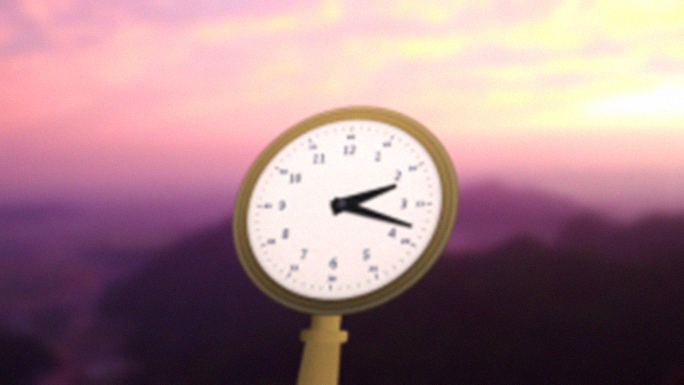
2,18
